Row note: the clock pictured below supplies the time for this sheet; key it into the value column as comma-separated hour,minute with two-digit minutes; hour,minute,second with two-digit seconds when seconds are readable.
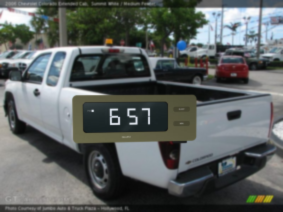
6,57
